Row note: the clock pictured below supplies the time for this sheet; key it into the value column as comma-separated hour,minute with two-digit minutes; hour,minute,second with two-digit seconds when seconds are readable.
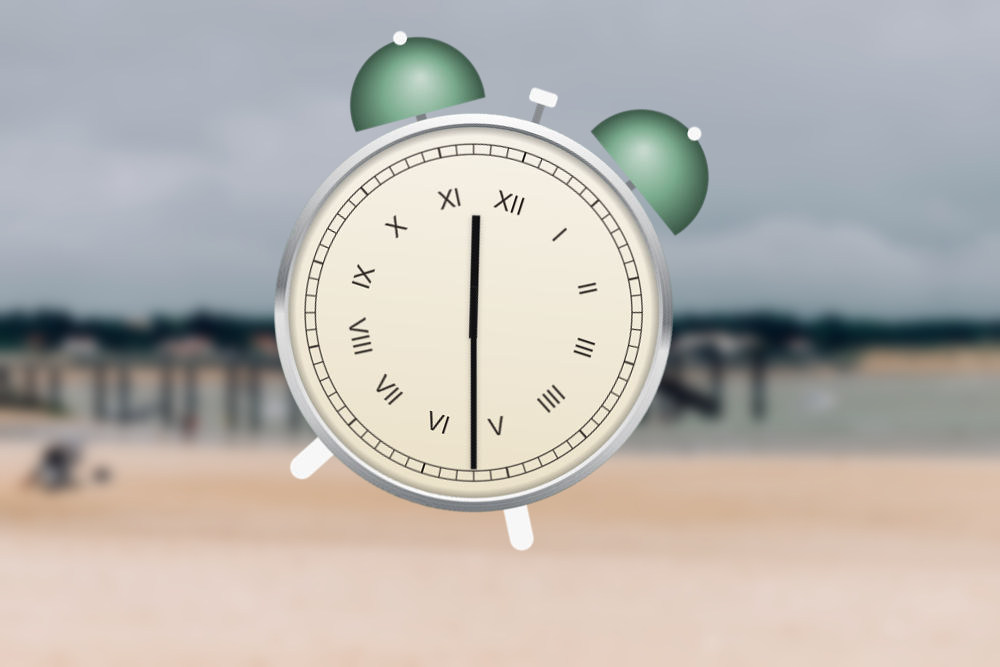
11,27
